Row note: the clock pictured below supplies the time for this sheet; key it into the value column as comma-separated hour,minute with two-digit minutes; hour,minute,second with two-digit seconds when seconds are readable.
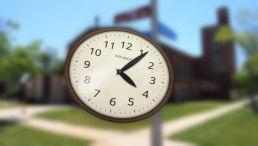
4,06
